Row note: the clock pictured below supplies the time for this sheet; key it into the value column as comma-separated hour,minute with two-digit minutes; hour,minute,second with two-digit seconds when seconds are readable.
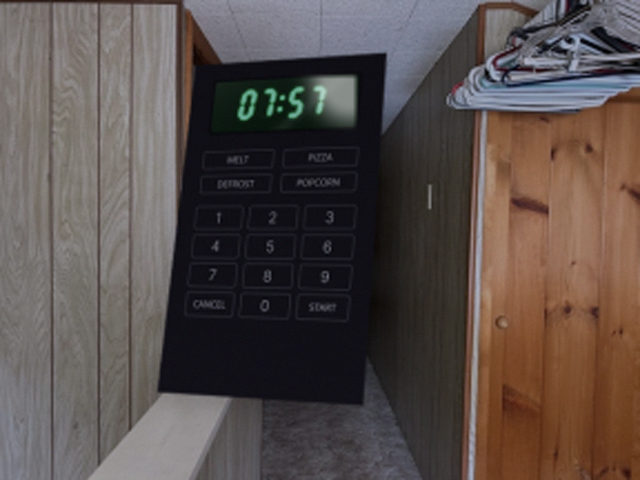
7,57
